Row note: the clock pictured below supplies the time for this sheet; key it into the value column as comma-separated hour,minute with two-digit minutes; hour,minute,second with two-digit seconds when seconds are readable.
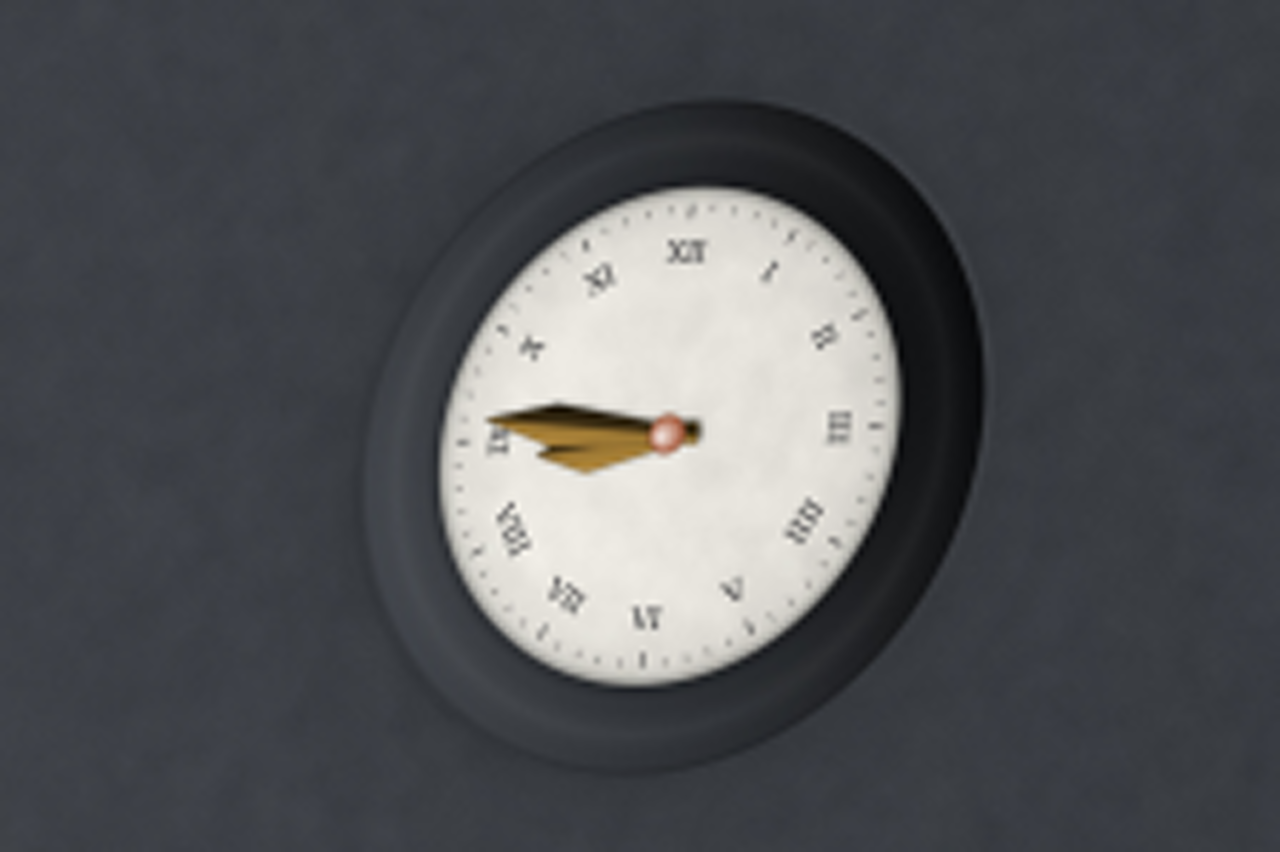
8,46
